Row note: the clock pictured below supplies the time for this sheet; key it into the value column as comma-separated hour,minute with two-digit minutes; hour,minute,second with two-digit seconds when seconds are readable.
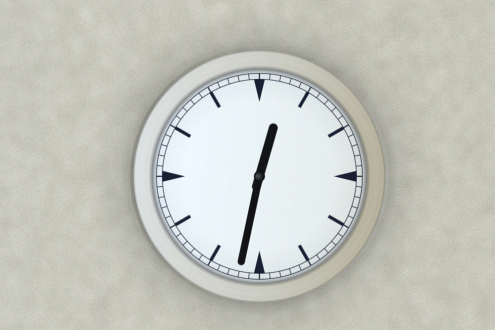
12,32
